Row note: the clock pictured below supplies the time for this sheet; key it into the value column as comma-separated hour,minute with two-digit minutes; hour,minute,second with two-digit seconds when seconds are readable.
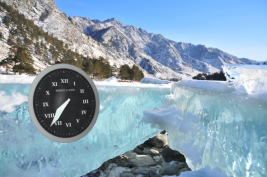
7,37
